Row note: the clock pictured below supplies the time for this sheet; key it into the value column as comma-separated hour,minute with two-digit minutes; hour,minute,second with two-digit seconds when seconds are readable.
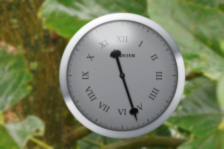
11,27
